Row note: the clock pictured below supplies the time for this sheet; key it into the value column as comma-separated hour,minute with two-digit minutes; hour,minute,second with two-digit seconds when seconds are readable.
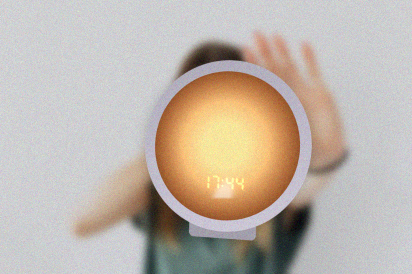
17,44
